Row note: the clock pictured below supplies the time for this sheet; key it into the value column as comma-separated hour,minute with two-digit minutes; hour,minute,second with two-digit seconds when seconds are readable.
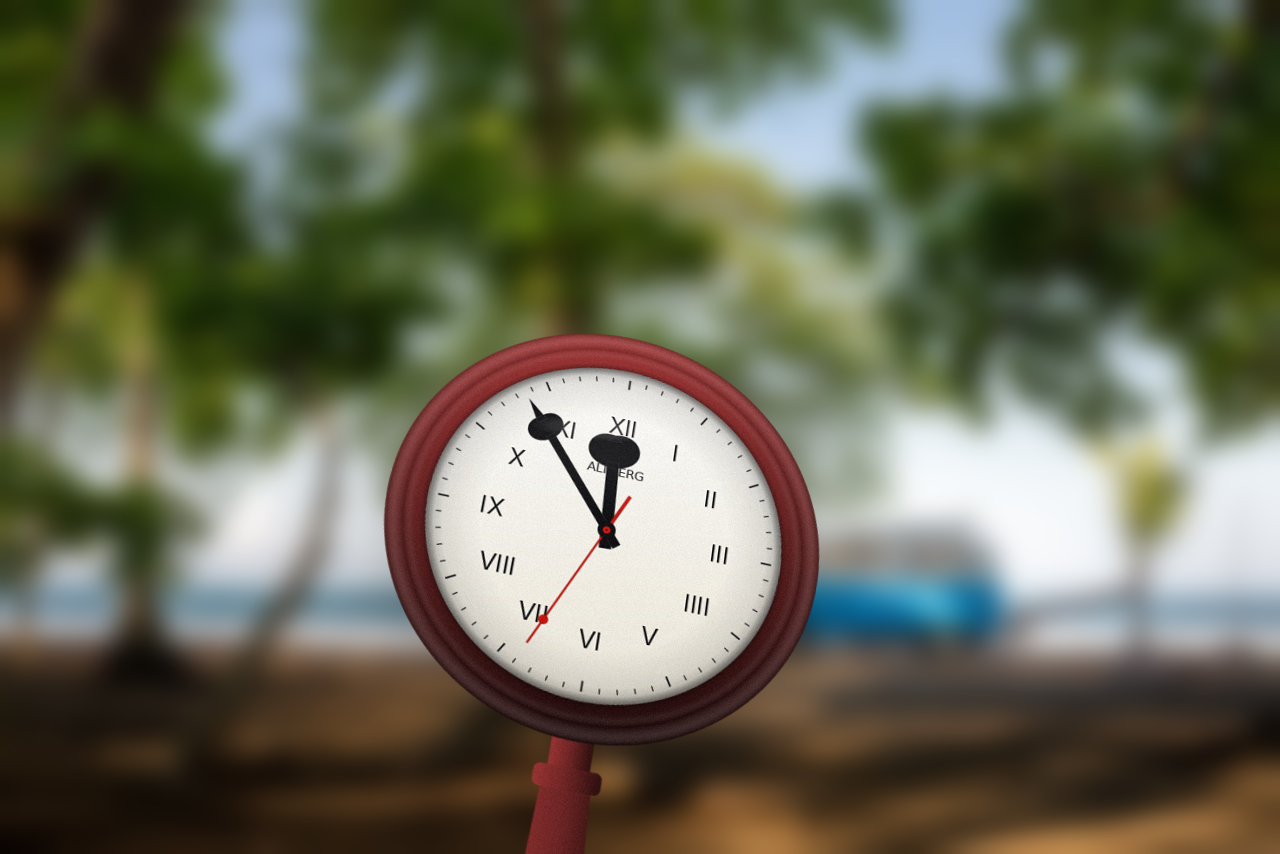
11,53,34
